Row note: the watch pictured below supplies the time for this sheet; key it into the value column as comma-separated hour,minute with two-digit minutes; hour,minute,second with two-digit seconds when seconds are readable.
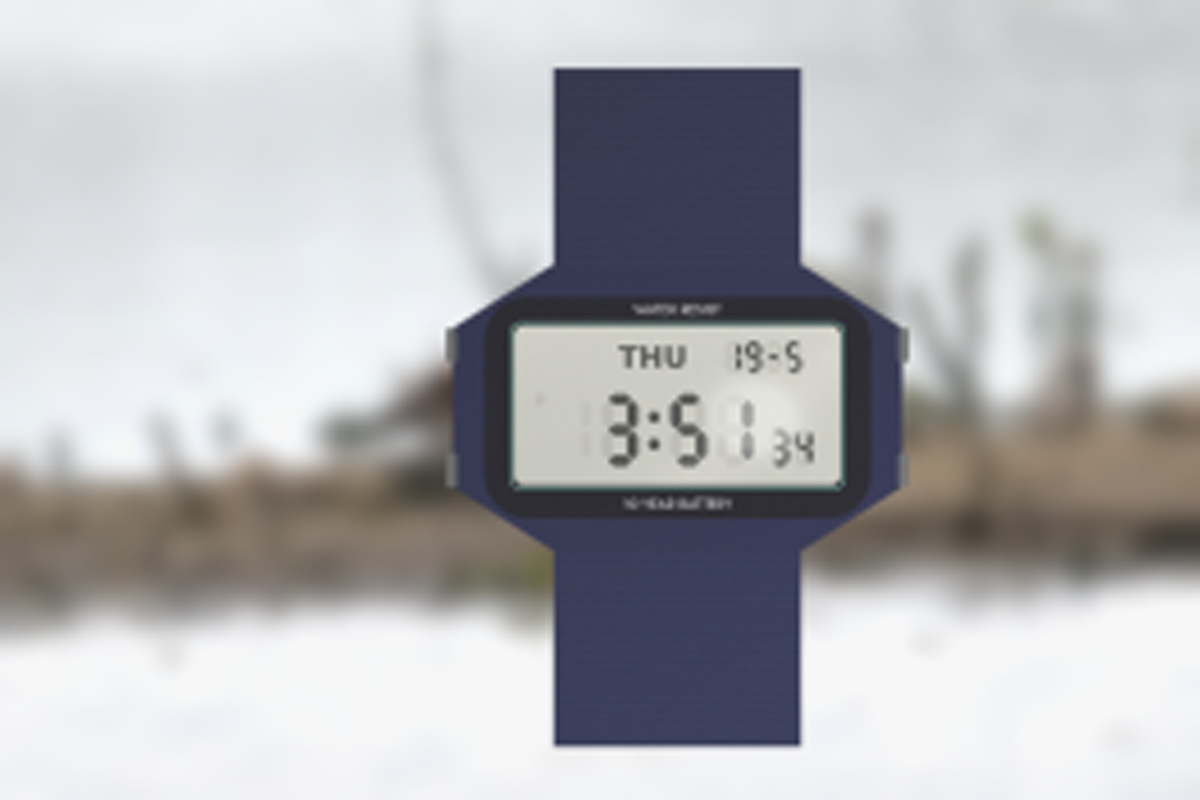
3,51,34
